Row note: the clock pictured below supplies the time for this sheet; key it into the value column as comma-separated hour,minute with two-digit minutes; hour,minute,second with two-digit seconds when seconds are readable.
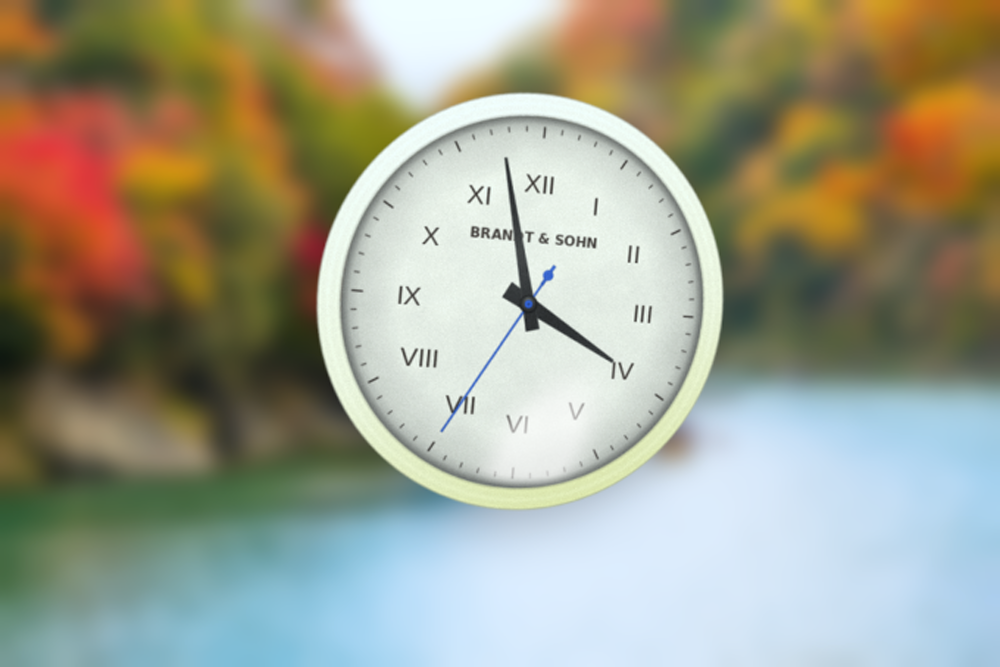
3,57,35
